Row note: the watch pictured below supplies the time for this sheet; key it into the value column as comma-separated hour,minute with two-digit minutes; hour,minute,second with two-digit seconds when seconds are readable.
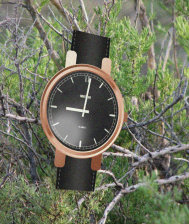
9,01
